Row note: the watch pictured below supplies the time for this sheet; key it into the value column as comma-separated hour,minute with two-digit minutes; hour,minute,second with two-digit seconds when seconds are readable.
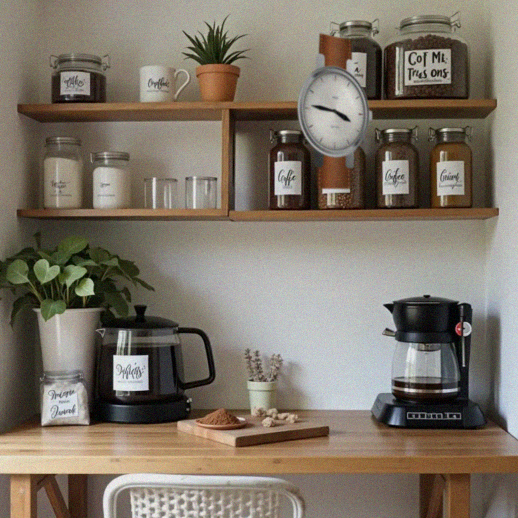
3,46
